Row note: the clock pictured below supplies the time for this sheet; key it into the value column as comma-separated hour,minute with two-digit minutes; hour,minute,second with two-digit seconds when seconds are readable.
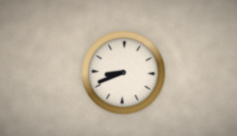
8,41
